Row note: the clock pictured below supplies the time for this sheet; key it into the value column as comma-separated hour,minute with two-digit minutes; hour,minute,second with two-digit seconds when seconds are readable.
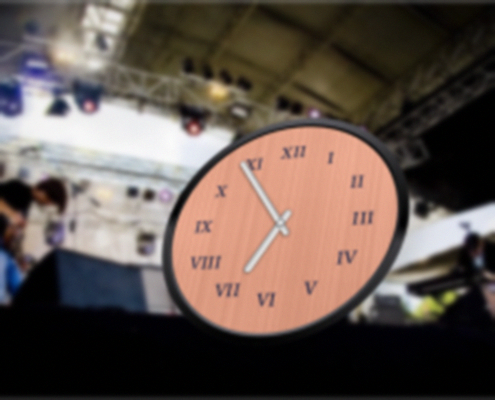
6,54
